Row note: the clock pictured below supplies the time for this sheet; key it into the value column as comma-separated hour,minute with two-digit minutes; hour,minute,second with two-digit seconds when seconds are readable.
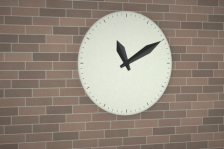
11,10
